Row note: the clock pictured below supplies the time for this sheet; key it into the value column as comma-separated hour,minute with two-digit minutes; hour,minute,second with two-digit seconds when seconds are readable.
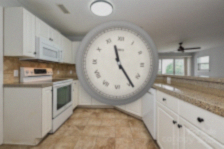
11,24
